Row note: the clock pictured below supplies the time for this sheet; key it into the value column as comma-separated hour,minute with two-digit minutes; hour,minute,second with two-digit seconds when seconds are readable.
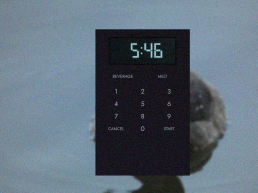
5,46
